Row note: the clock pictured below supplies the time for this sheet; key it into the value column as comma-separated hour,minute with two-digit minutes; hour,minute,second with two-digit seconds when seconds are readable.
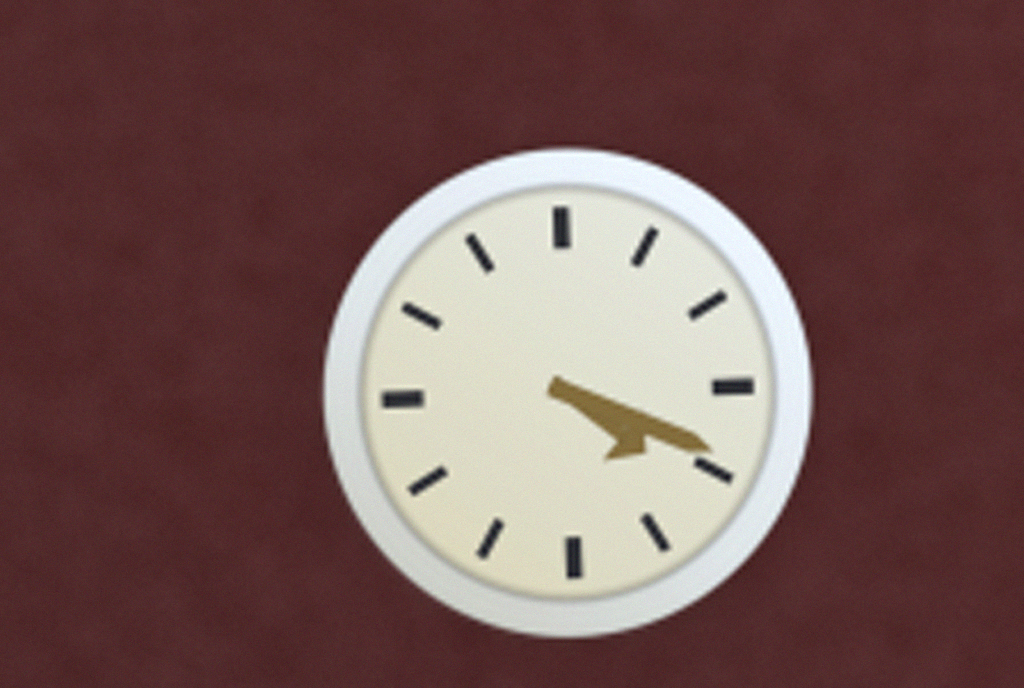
4,19
